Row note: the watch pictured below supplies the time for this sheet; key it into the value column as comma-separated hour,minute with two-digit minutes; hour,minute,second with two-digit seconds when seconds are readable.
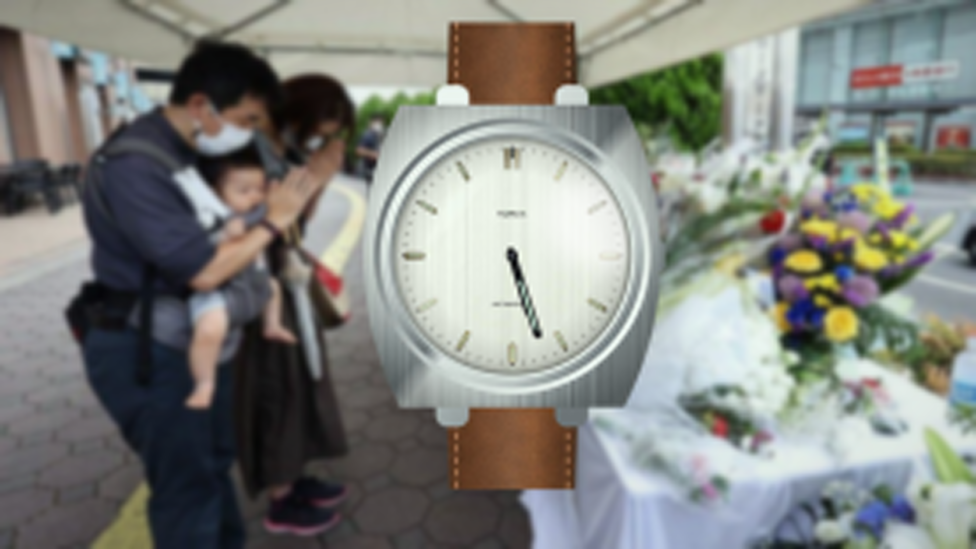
5,27
